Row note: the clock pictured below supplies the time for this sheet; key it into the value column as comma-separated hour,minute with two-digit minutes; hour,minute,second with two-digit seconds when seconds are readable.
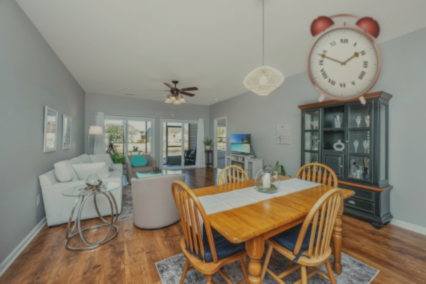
1,48
